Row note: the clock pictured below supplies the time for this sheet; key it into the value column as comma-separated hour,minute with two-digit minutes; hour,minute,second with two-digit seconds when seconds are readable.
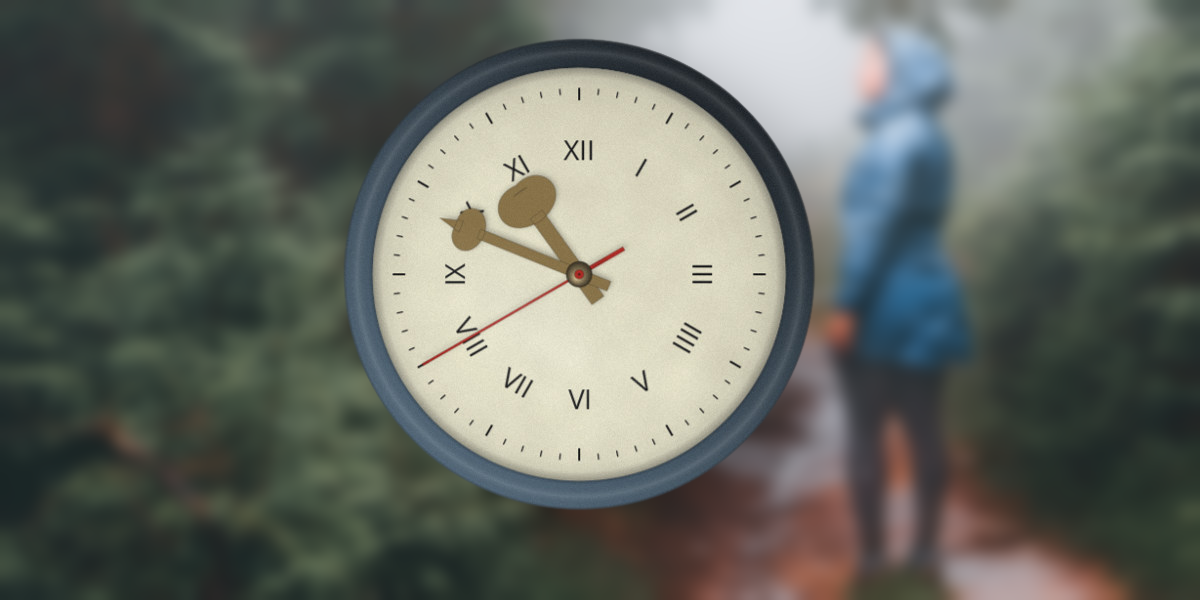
10,48,40
